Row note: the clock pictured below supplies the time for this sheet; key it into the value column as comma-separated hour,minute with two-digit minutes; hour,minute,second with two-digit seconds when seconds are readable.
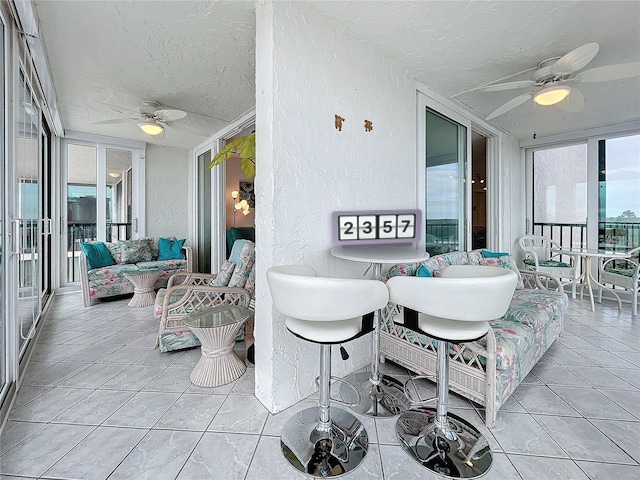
23,57
